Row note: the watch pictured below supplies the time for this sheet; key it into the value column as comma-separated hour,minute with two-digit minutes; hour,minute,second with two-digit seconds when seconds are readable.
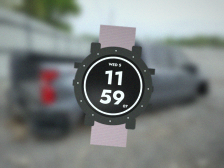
11,59
